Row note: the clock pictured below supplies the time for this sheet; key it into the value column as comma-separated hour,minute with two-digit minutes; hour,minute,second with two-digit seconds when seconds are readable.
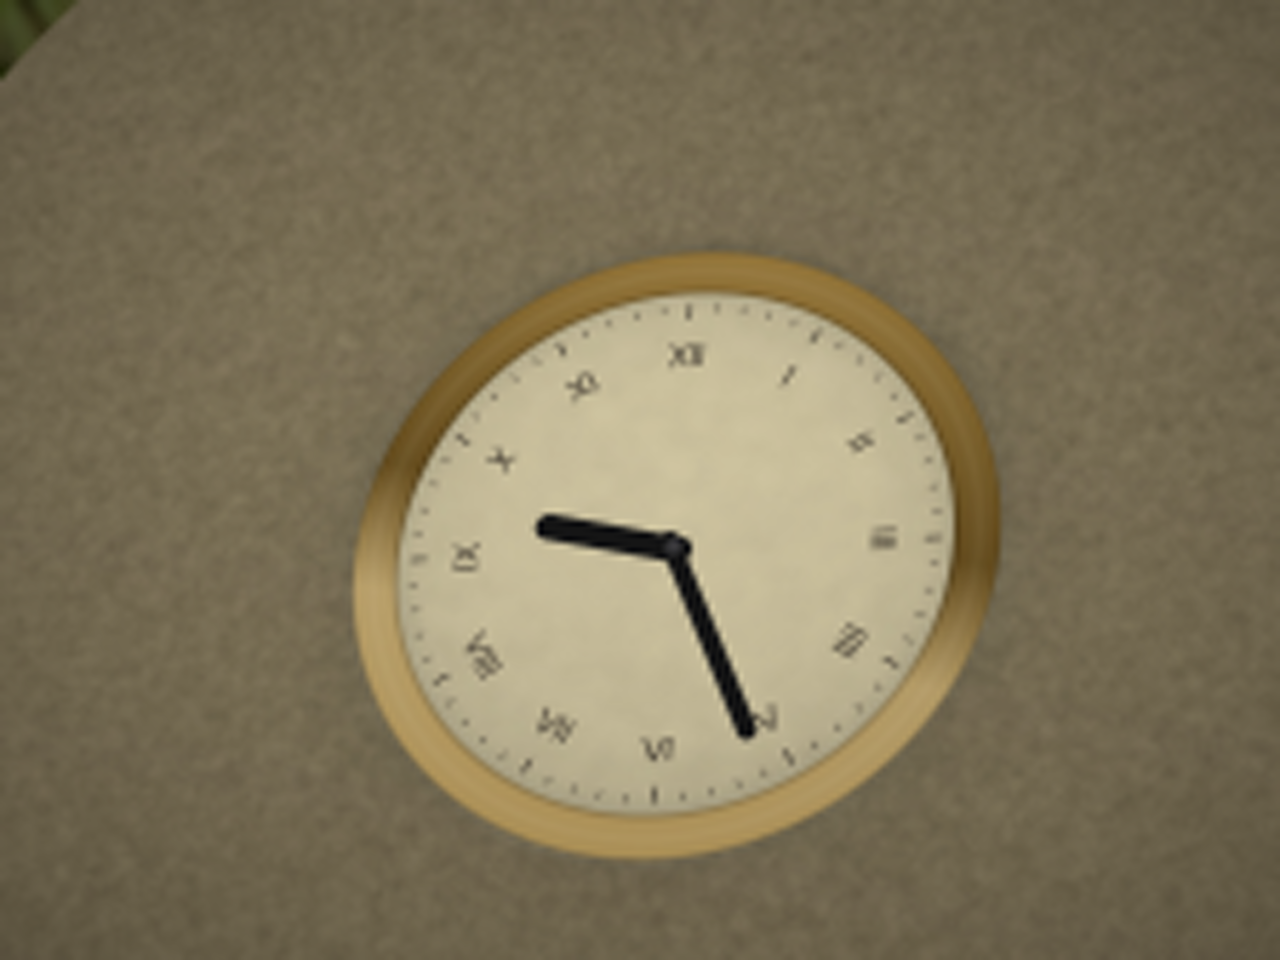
9,26
